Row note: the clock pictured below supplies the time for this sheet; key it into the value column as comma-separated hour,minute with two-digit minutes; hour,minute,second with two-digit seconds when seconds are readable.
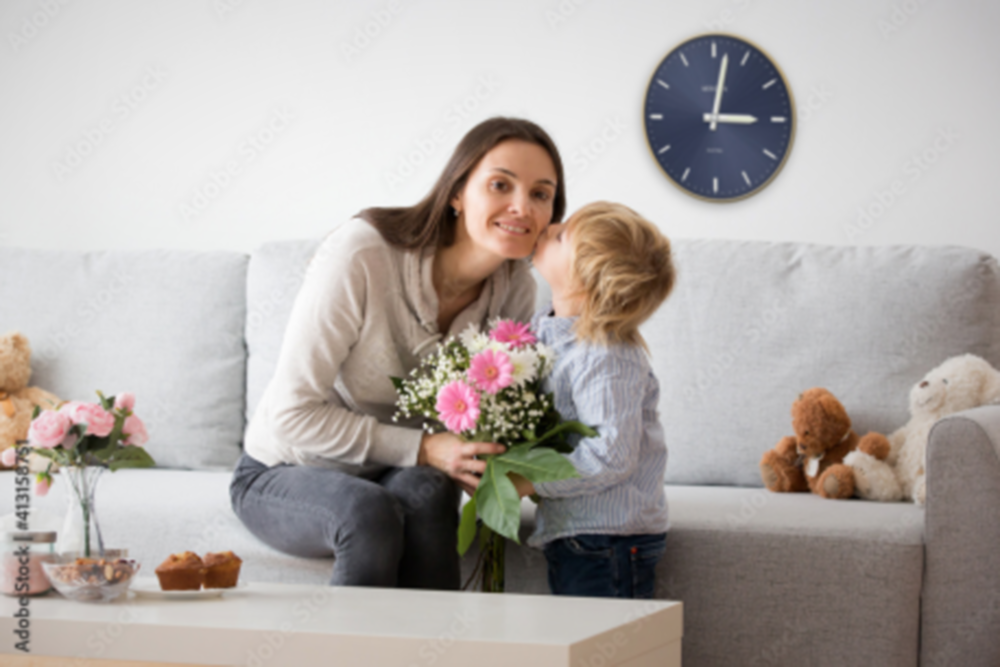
3,02
